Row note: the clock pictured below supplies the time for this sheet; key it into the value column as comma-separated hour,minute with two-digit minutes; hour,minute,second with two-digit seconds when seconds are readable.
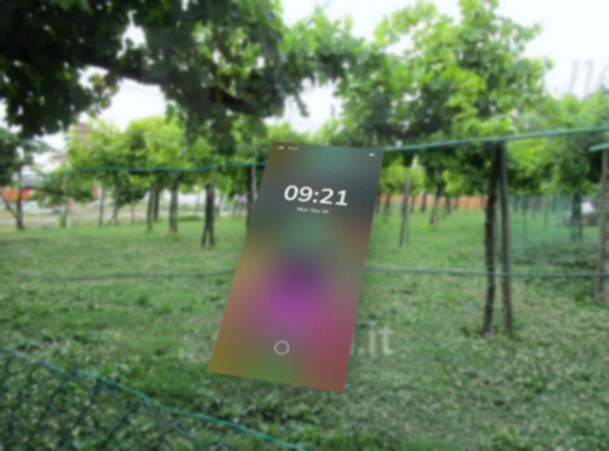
9,21
